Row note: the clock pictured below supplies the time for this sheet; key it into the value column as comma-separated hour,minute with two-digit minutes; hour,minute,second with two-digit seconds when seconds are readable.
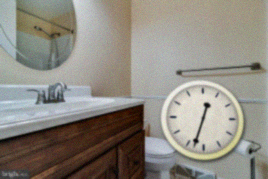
12,33
